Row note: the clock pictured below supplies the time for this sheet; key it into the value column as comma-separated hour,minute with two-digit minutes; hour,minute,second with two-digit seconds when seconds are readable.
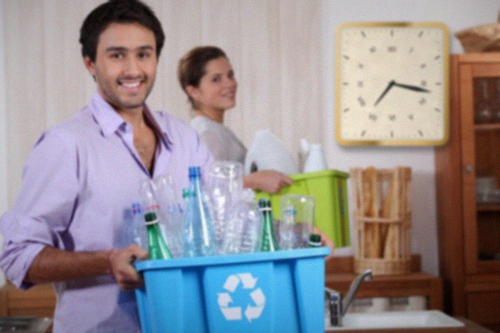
7,17
